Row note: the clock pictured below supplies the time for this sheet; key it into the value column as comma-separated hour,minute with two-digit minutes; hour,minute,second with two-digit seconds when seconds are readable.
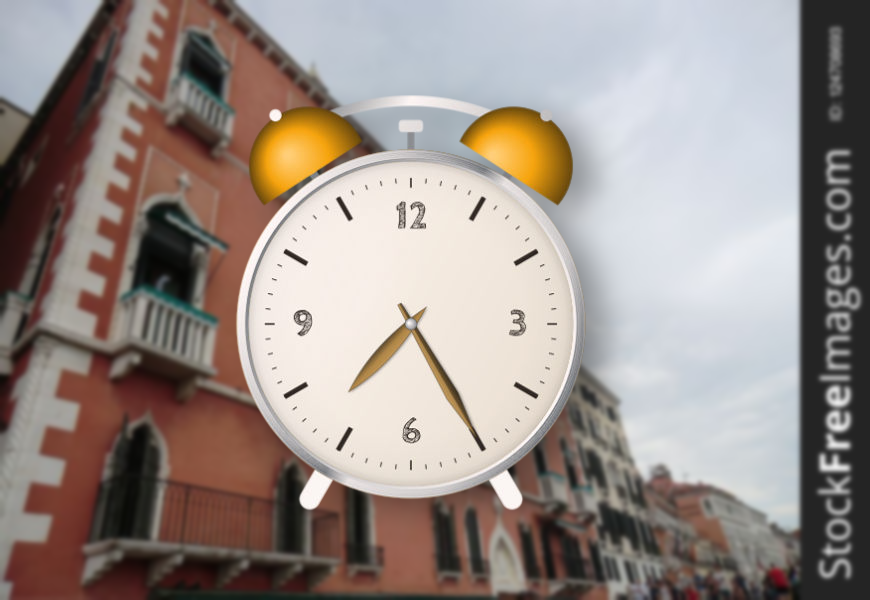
7,25
